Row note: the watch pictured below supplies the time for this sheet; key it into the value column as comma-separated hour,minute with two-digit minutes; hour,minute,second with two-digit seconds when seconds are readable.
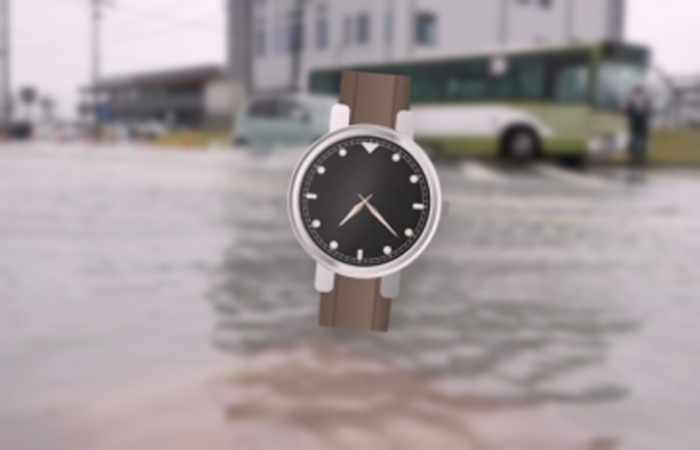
7,22
